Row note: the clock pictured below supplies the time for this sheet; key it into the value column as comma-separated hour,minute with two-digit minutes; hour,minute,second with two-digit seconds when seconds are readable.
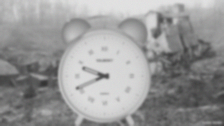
9,41
